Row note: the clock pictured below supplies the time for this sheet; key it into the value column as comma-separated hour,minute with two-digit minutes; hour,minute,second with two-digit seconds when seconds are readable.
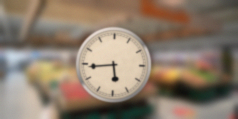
5,44
